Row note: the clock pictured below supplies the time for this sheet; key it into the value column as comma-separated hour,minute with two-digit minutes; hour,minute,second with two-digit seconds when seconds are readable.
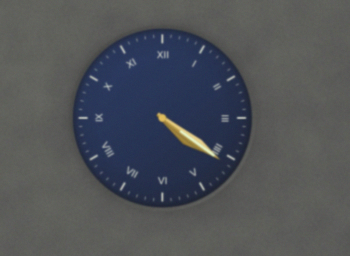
4,21
